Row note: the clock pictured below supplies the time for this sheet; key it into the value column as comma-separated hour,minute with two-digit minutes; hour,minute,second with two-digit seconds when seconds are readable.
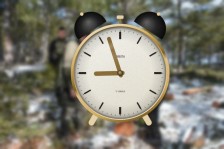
8,57
